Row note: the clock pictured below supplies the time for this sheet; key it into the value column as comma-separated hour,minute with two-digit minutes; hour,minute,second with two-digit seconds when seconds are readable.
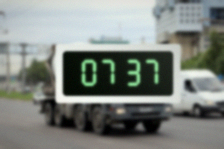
7,37
